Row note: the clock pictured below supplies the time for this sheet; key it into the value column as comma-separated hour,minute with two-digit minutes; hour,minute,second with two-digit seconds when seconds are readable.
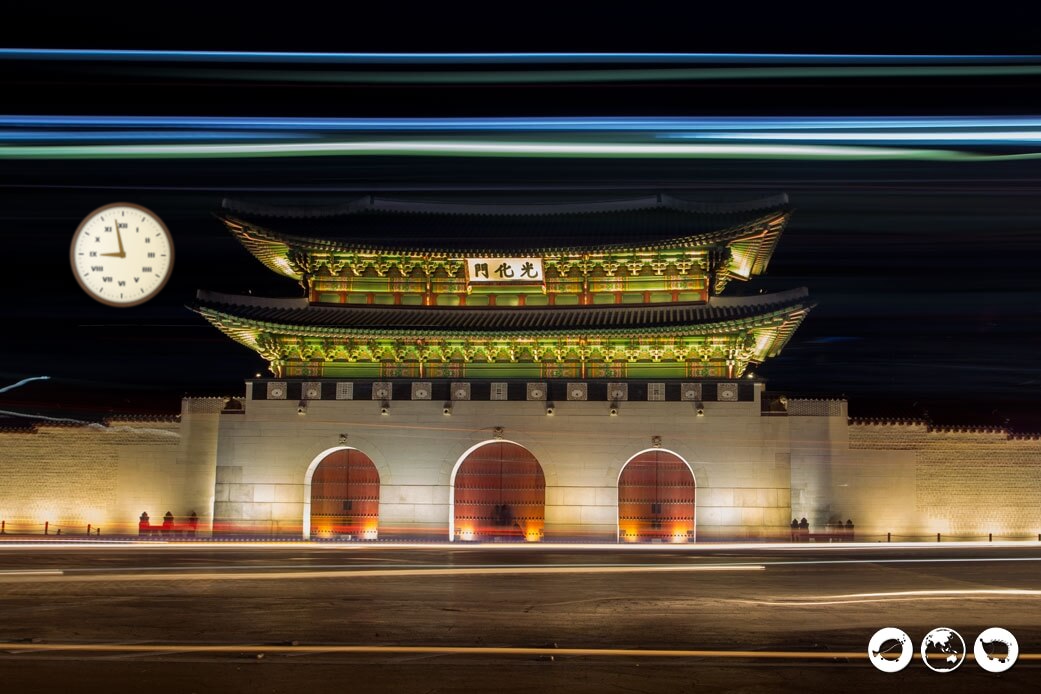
8,58
